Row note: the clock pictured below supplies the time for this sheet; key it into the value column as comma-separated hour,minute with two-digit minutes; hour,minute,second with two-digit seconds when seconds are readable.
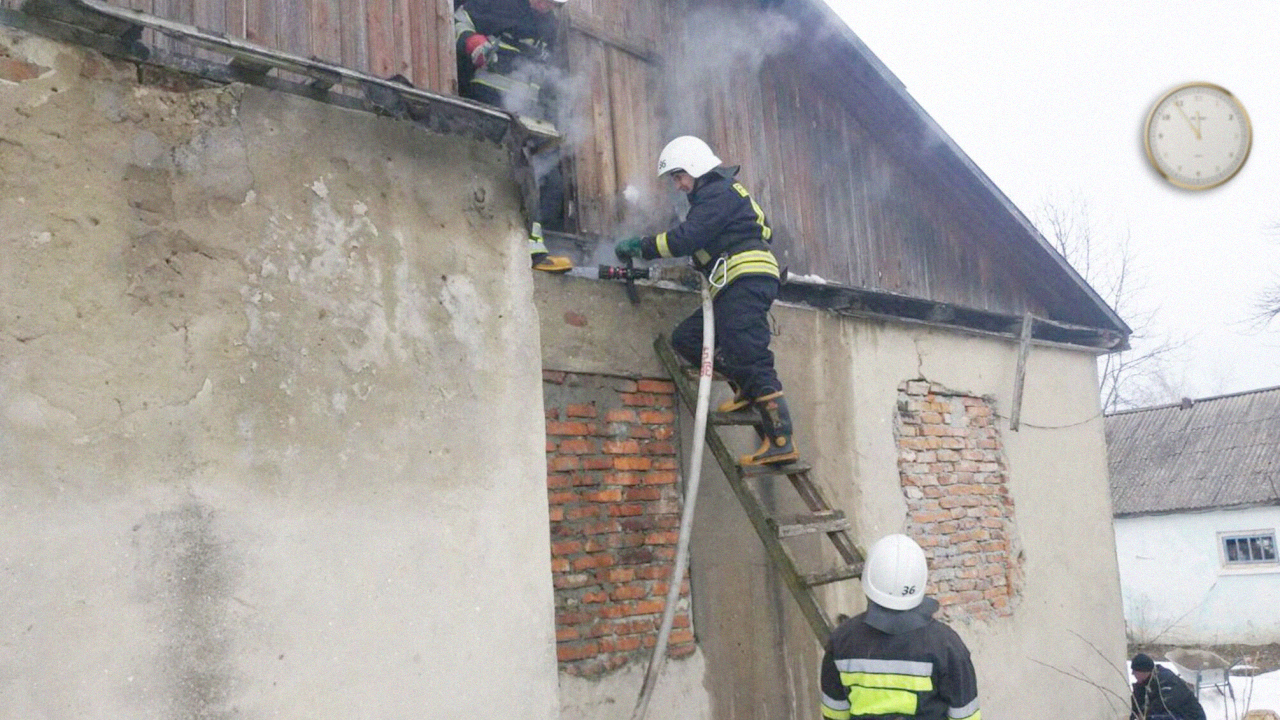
11,54
